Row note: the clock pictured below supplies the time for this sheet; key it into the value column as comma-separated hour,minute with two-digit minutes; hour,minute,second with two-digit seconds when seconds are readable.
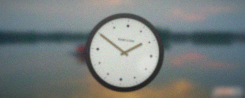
1,50
